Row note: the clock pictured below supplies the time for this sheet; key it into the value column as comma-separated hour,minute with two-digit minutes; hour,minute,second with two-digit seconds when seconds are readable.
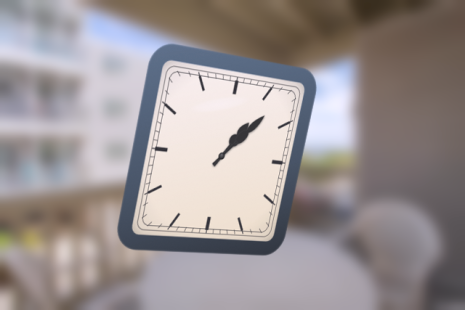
1,07
